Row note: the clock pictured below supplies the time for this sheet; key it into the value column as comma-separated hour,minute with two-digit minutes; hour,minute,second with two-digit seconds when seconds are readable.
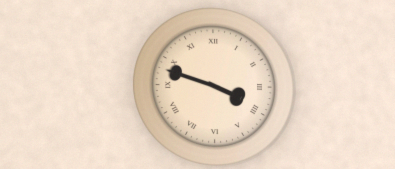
3,48
